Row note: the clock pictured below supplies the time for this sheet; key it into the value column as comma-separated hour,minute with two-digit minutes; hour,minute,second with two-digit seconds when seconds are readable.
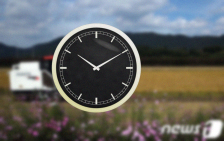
10,10
